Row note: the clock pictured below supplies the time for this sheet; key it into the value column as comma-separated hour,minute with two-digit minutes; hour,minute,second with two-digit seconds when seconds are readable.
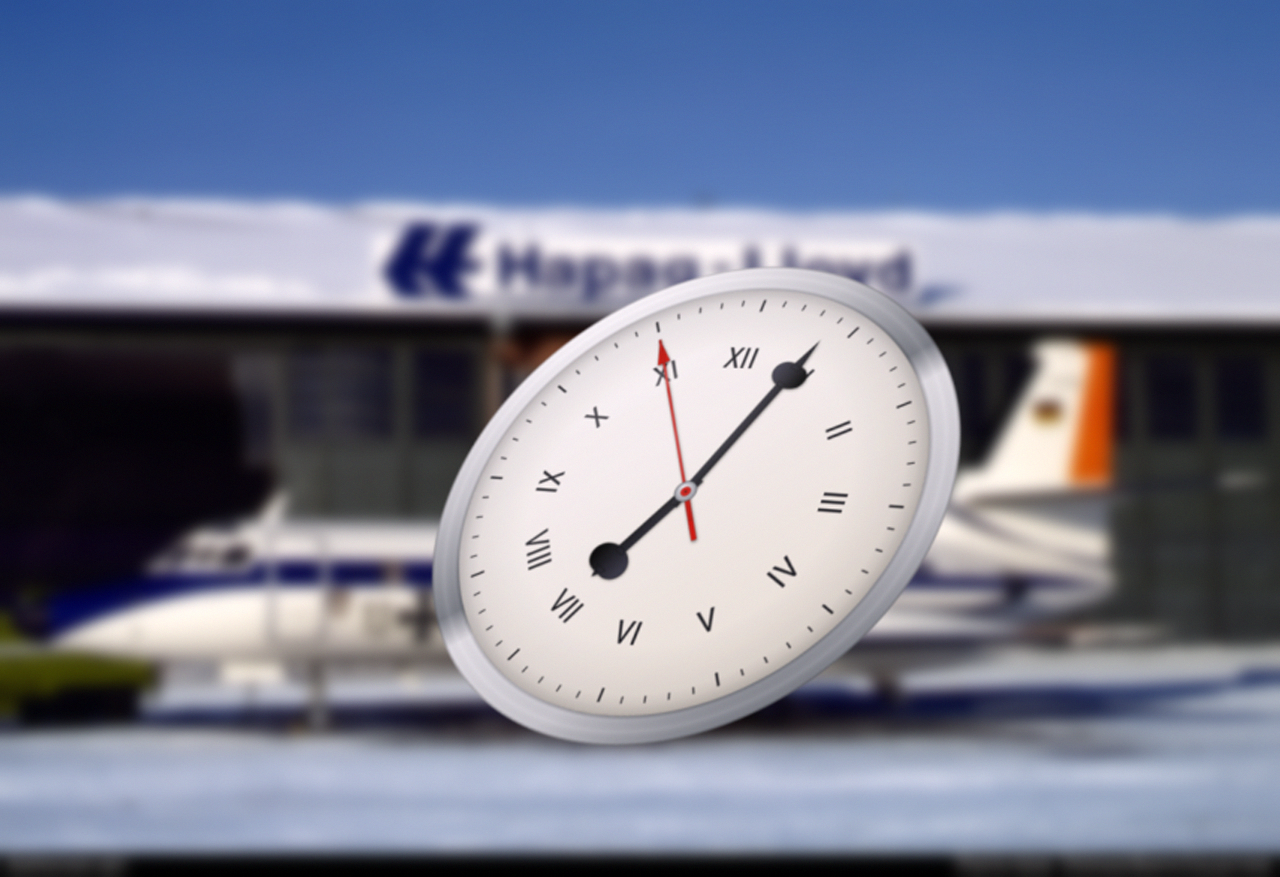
7,03,55
